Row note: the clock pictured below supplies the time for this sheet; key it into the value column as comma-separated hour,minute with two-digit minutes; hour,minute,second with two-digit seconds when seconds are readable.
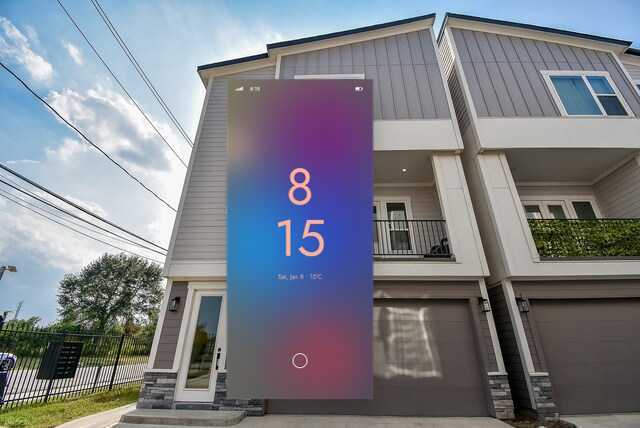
8,15
